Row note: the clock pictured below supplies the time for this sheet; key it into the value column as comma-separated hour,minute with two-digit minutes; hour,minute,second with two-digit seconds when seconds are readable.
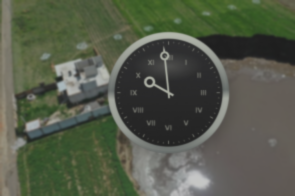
9,59
